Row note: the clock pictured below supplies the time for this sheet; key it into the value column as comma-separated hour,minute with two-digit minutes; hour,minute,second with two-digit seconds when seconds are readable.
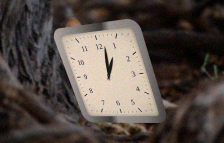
1,02
